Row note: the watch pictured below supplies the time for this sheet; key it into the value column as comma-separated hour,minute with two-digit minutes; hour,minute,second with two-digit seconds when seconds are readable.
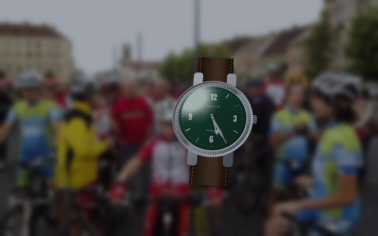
5,25
